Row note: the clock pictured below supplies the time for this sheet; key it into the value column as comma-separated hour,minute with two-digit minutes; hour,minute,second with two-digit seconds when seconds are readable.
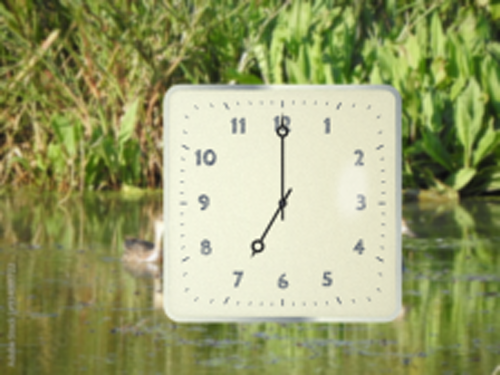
7,00
